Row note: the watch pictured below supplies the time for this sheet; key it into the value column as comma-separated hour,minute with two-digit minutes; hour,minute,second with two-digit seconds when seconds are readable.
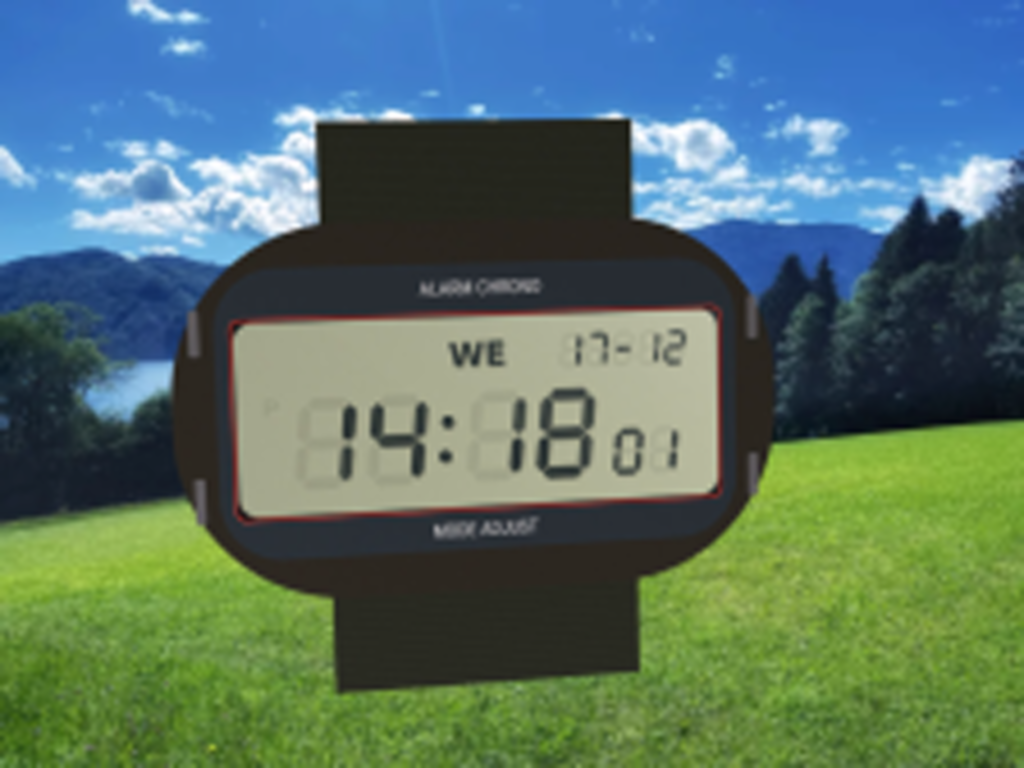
14,18,01
